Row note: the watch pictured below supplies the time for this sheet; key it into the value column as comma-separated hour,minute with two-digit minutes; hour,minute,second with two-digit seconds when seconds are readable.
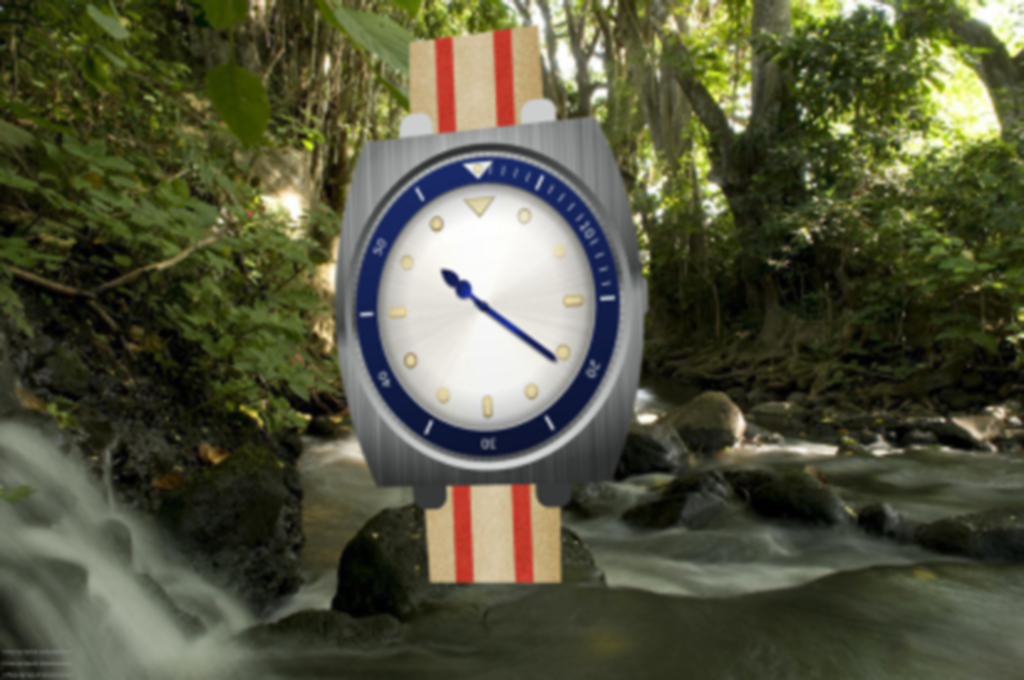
10,21
